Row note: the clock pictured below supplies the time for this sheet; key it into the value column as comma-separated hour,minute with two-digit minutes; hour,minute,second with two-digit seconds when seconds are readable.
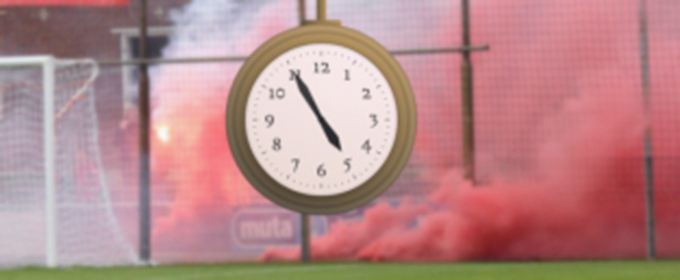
4,55
